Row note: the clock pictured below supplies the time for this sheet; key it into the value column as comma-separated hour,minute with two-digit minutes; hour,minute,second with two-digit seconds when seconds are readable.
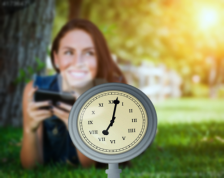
7,02
